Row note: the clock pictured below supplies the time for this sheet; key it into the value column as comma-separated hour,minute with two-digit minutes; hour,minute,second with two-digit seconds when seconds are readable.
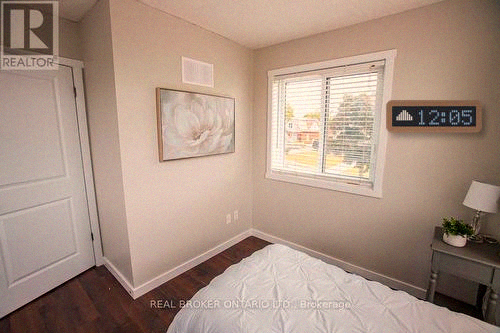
12,05
